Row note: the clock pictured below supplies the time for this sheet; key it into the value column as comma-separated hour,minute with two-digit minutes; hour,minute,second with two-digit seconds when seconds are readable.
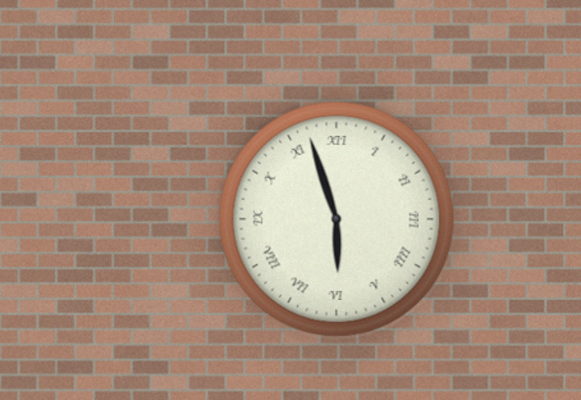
5,57
